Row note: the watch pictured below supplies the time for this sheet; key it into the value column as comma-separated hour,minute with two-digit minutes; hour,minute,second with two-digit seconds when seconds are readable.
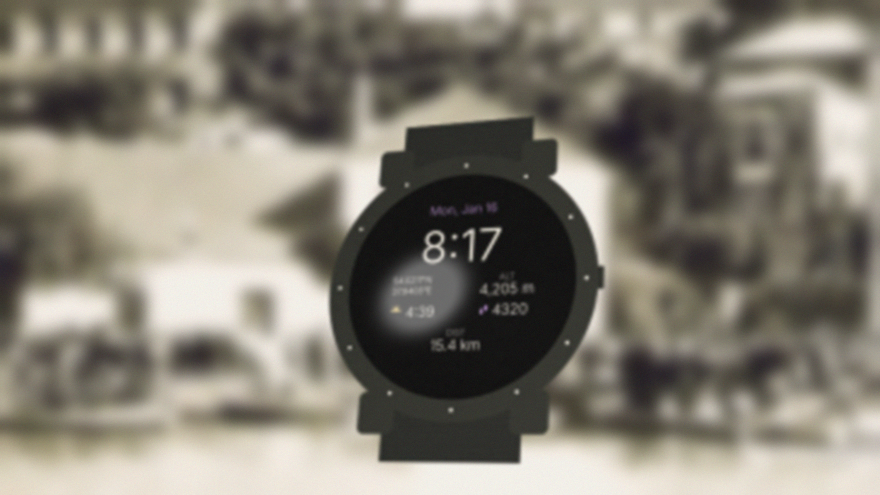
8,17
